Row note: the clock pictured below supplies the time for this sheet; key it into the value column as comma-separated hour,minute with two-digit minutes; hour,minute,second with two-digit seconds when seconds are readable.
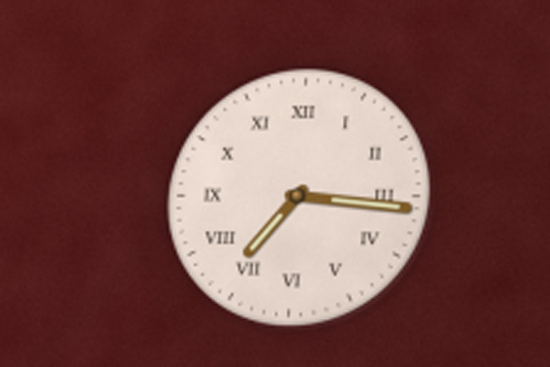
7,16
